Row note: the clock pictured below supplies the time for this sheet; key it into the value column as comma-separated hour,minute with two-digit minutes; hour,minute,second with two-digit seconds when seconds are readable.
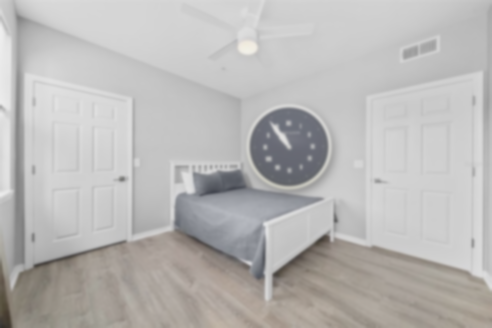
10,54
